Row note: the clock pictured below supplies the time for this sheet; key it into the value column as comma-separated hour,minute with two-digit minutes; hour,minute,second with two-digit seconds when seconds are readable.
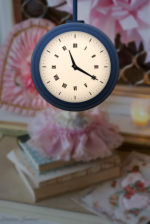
11,20
